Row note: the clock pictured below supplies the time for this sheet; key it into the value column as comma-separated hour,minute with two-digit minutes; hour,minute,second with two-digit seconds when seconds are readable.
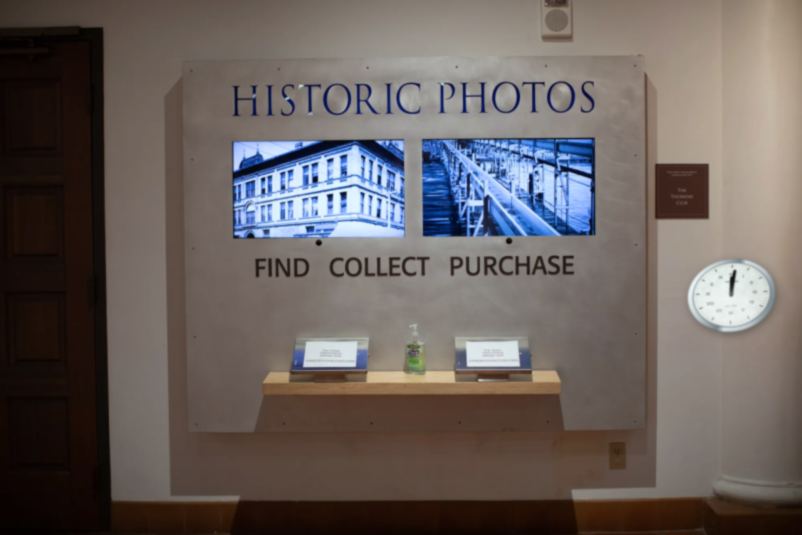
12,01
